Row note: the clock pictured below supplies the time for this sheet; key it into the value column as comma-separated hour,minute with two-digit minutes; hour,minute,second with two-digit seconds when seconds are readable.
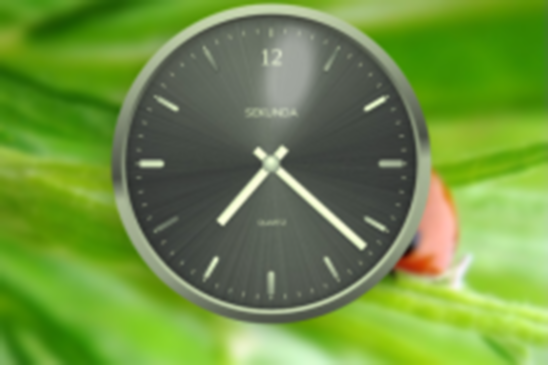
7,22
